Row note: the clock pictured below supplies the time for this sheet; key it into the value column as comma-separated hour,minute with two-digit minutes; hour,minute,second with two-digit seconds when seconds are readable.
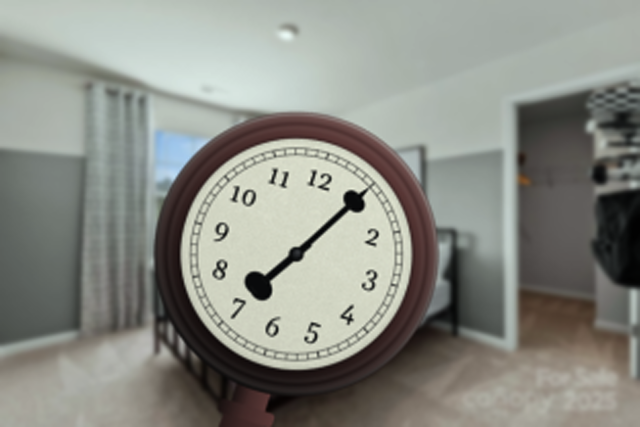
7,05
